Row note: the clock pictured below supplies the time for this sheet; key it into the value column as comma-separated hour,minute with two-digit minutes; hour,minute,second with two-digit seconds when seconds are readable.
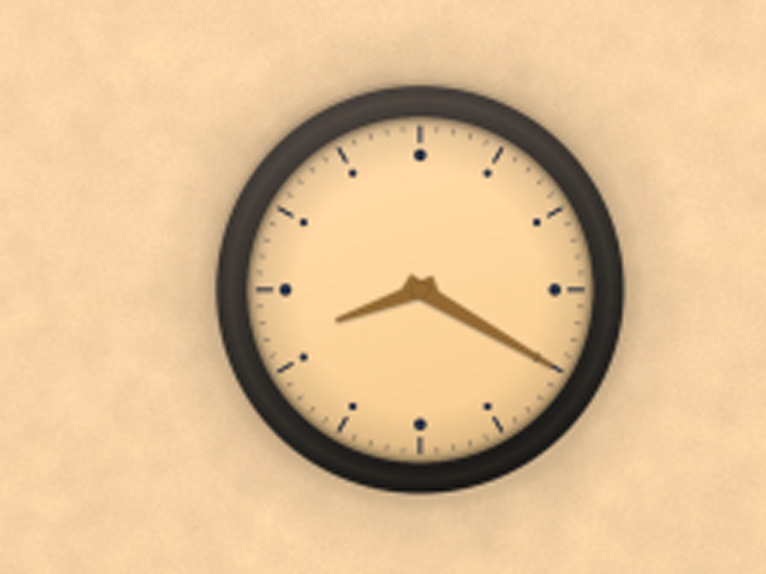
8,20
